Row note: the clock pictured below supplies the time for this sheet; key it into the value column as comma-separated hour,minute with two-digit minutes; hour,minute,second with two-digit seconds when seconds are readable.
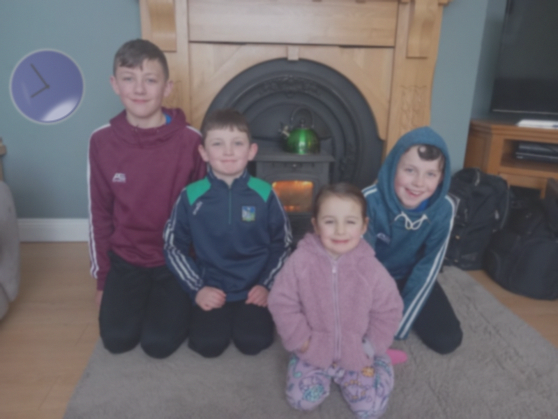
7,54
